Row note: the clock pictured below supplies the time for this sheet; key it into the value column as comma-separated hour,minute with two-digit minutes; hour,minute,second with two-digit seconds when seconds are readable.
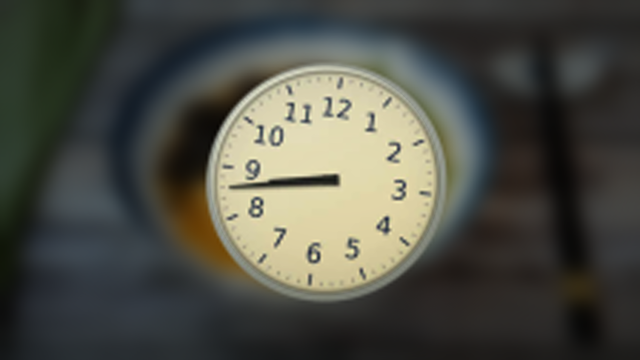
8,43
